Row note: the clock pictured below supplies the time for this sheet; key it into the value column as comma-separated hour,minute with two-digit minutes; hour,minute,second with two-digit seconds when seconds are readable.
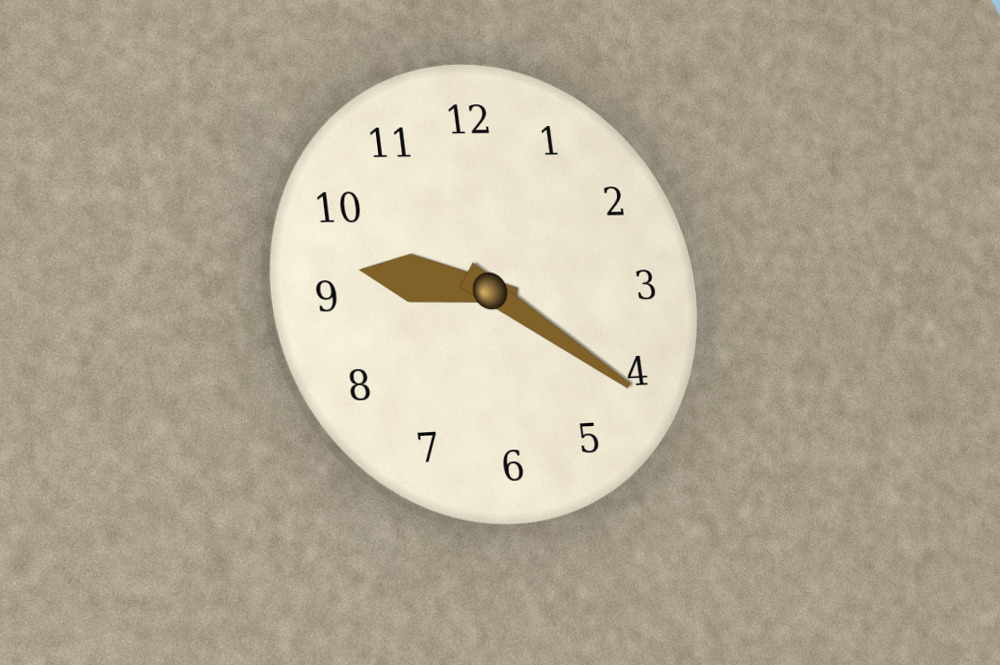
9,21
